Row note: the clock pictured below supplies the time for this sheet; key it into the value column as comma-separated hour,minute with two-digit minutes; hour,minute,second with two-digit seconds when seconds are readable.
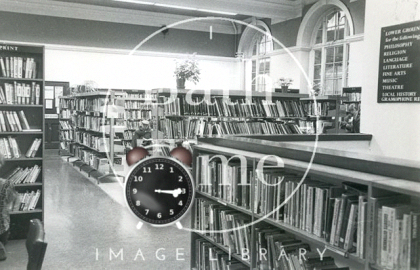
3,15
